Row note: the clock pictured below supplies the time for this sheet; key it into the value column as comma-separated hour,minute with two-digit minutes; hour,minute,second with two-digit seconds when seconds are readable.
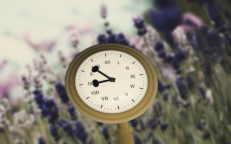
8,53
